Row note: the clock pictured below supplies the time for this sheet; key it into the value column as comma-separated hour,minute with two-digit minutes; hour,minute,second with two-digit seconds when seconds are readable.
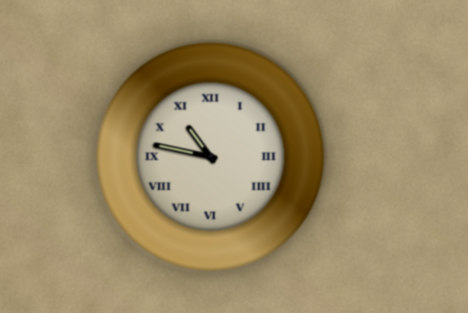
10,47
